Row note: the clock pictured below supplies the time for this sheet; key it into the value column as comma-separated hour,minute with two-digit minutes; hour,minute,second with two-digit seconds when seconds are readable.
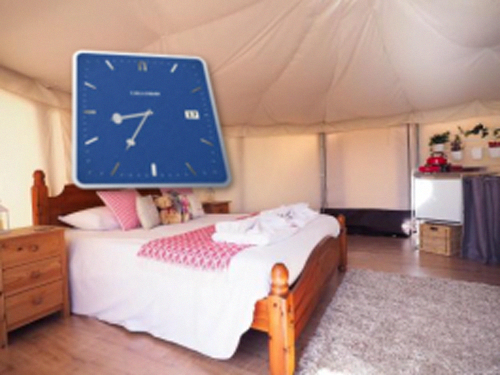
8,35
